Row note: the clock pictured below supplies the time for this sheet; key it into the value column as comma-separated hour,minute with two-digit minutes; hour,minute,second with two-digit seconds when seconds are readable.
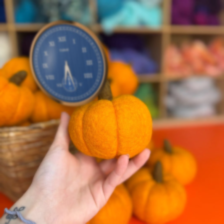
6,28
